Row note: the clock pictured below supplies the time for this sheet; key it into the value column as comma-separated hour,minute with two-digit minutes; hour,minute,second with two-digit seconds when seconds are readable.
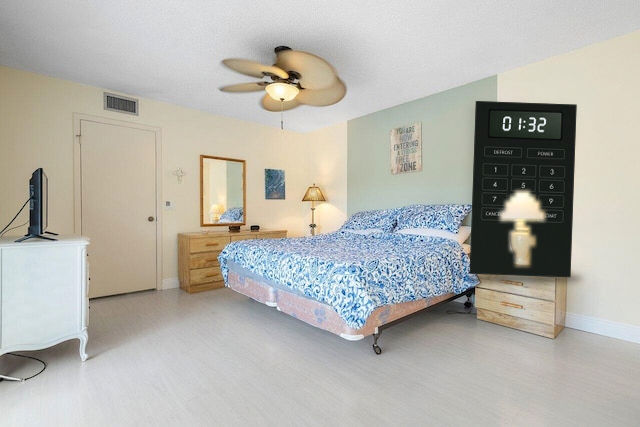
1,32
